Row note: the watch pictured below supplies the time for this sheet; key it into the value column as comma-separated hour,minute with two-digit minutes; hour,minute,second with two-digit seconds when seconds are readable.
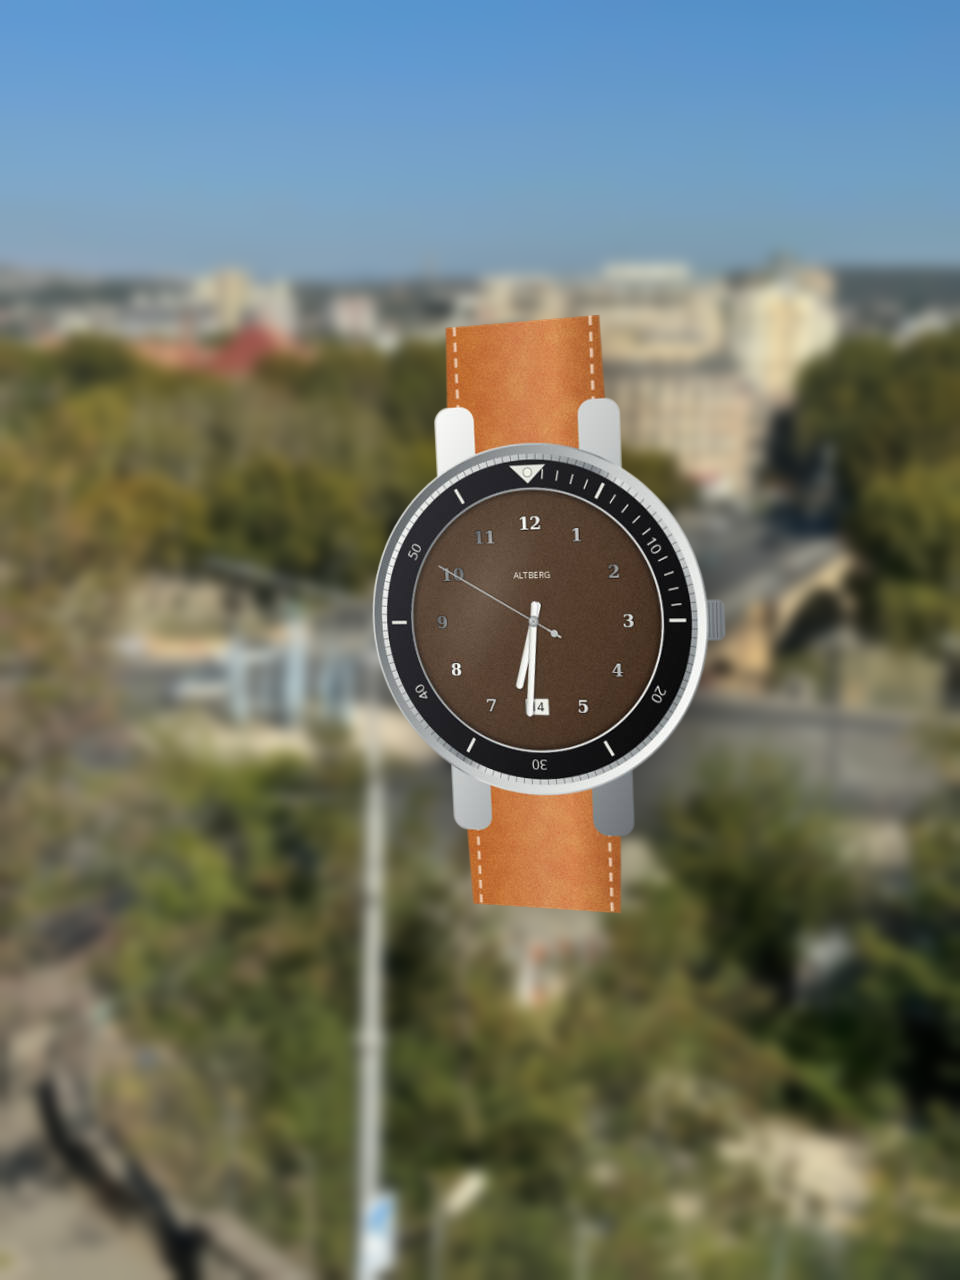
6,30,50
